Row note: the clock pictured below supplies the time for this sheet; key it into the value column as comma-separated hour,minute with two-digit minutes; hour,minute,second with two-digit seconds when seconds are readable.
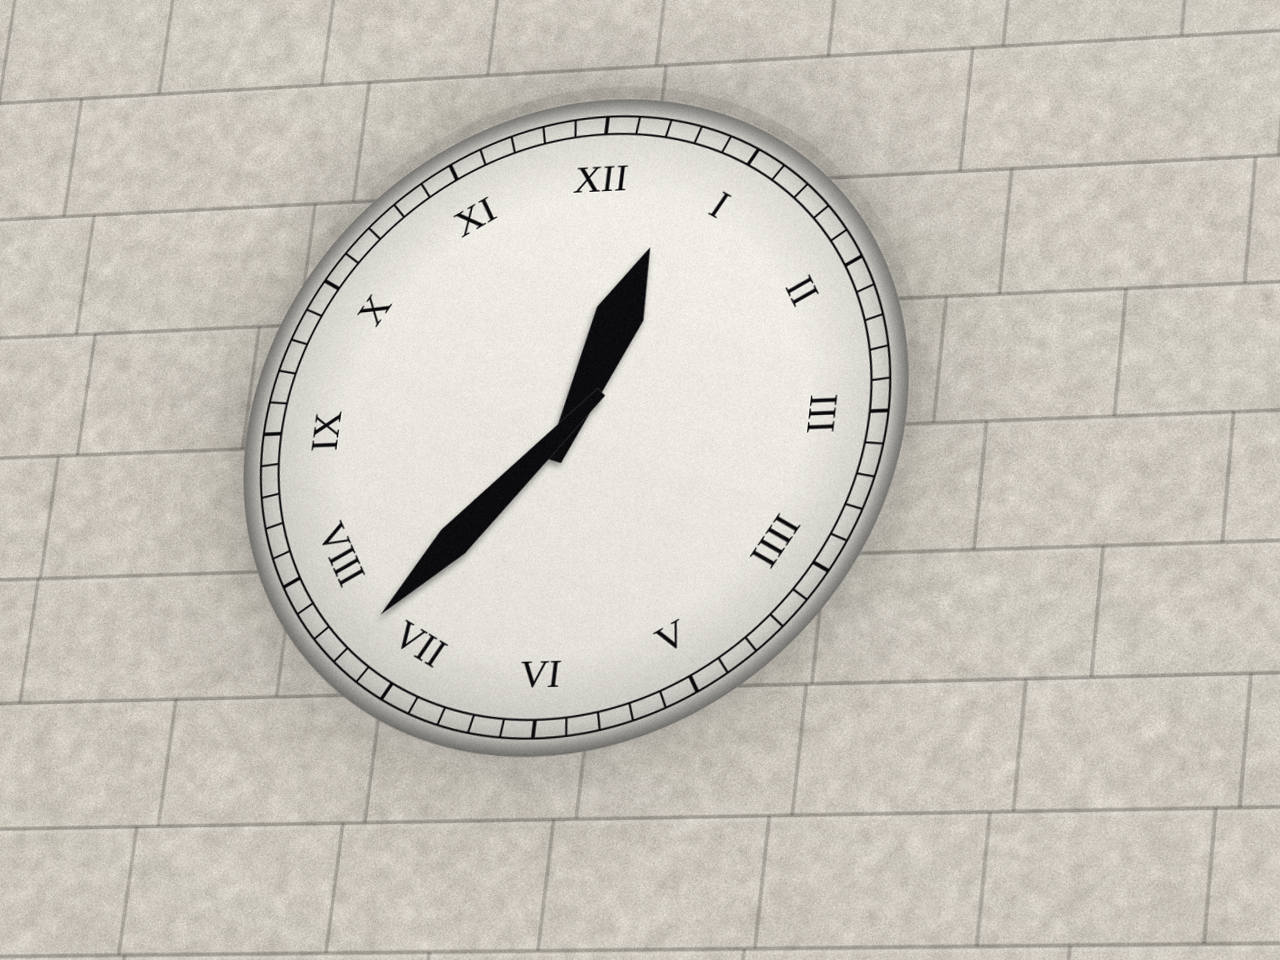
12,37
